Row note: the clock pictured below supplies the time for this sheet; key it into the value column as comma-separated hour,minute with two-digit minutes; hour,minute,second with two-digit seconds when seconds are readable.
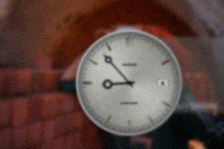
8,53
